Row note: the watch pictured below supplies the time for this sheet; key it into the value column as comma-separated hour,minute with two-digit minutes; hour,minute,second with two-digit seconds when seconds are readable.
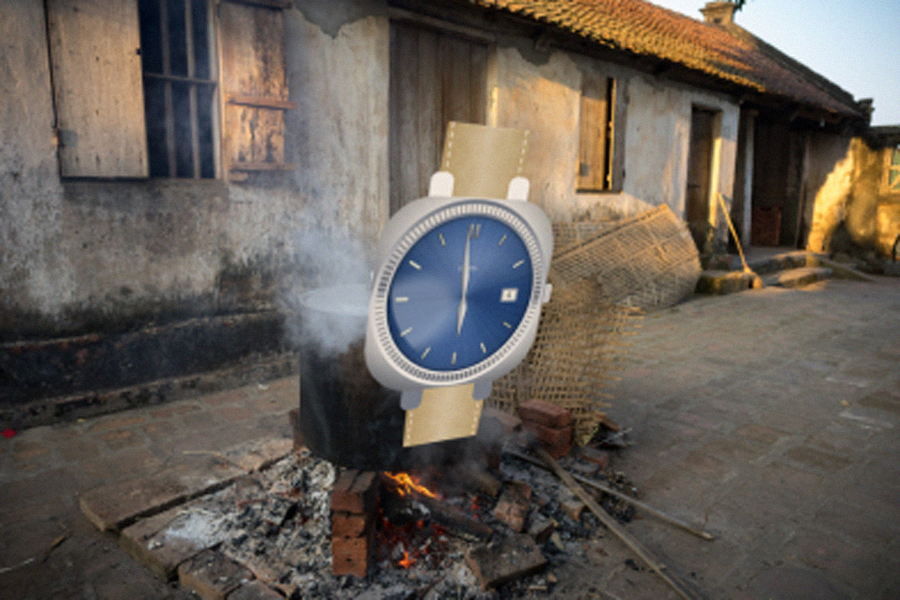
5,59
